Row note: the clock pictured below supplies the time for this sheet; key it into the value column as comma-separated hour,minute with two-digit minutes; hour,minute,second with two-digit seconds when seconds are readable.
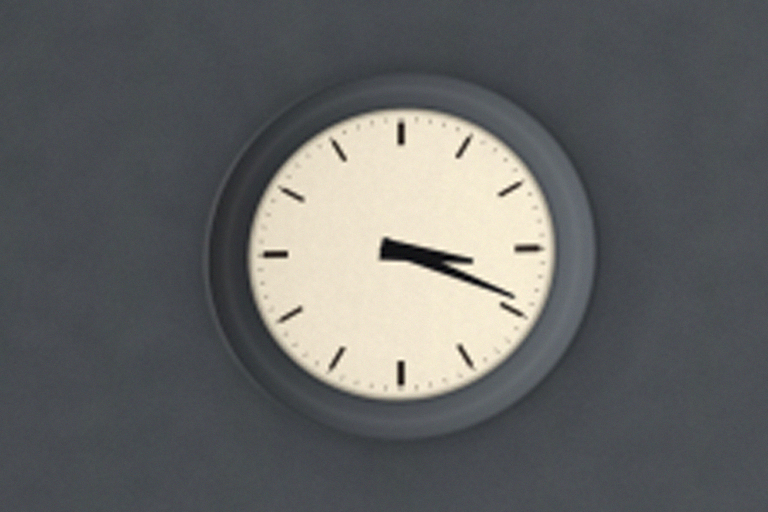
3,19
